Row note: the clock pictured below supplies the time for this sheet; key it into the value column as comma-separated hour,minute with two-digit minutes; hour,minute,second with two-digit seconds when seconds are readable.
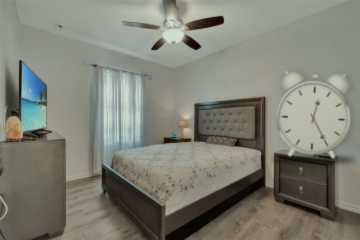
12,25
